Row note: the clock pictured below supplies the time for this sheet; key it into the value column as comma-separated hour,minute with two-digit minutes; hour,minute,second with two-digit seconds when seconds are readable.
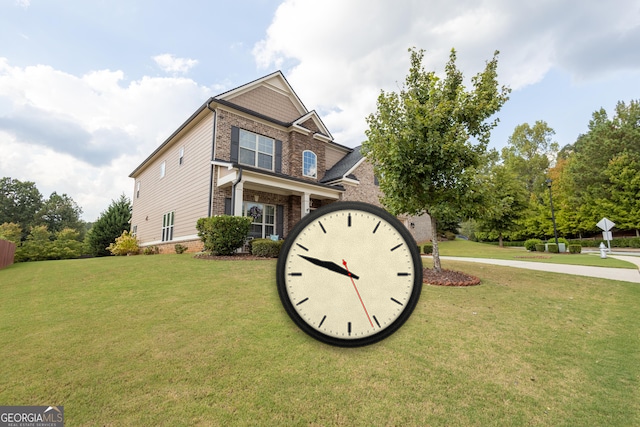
9,48,26
